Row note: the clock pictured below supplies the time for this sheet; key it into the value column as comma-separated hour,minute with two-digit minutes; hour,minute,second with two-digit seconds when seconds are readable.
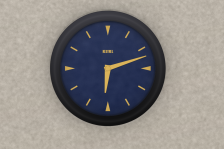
6,12
